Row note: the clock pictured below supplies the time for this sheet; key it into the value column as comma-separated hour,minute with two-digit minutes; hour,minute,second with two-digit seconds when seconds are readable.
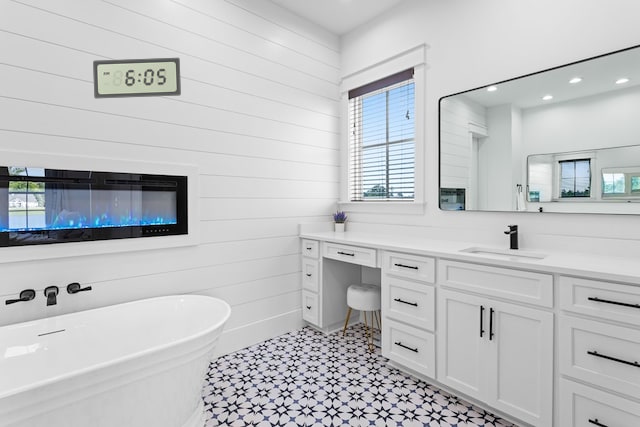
6,05
